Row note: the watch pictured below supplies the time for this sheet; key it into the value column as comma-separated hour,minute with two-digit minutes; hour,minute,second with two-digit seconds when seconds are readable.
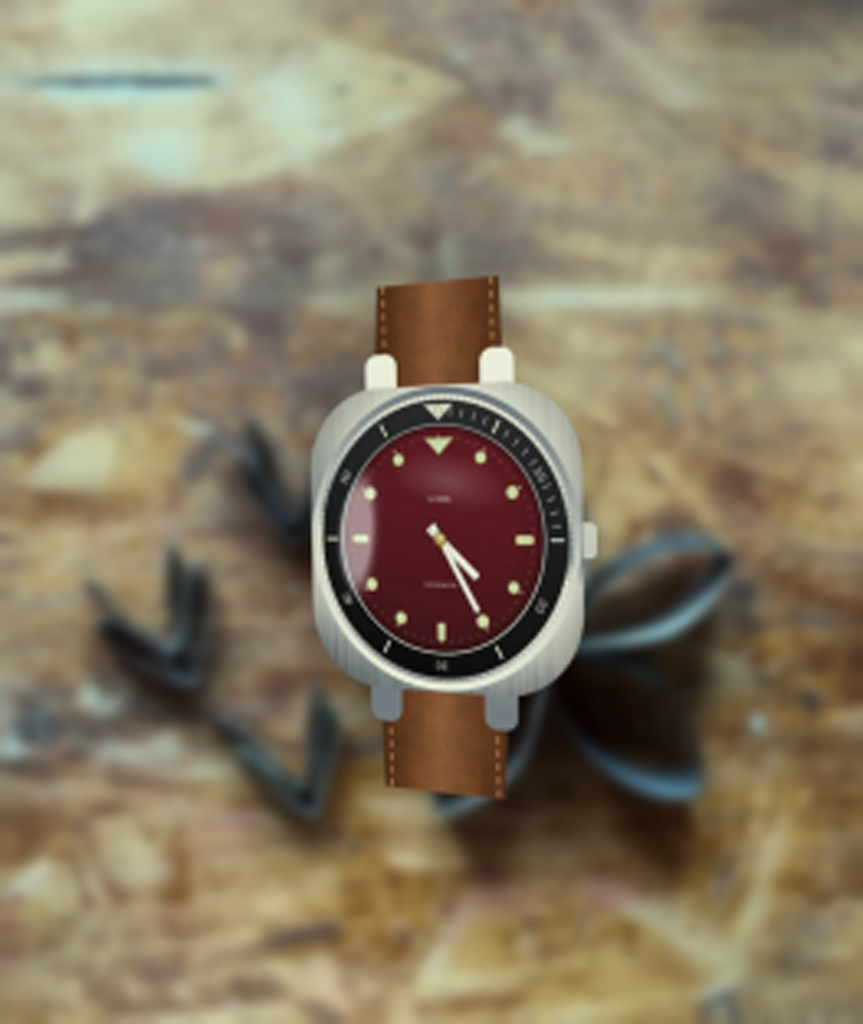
4,25
